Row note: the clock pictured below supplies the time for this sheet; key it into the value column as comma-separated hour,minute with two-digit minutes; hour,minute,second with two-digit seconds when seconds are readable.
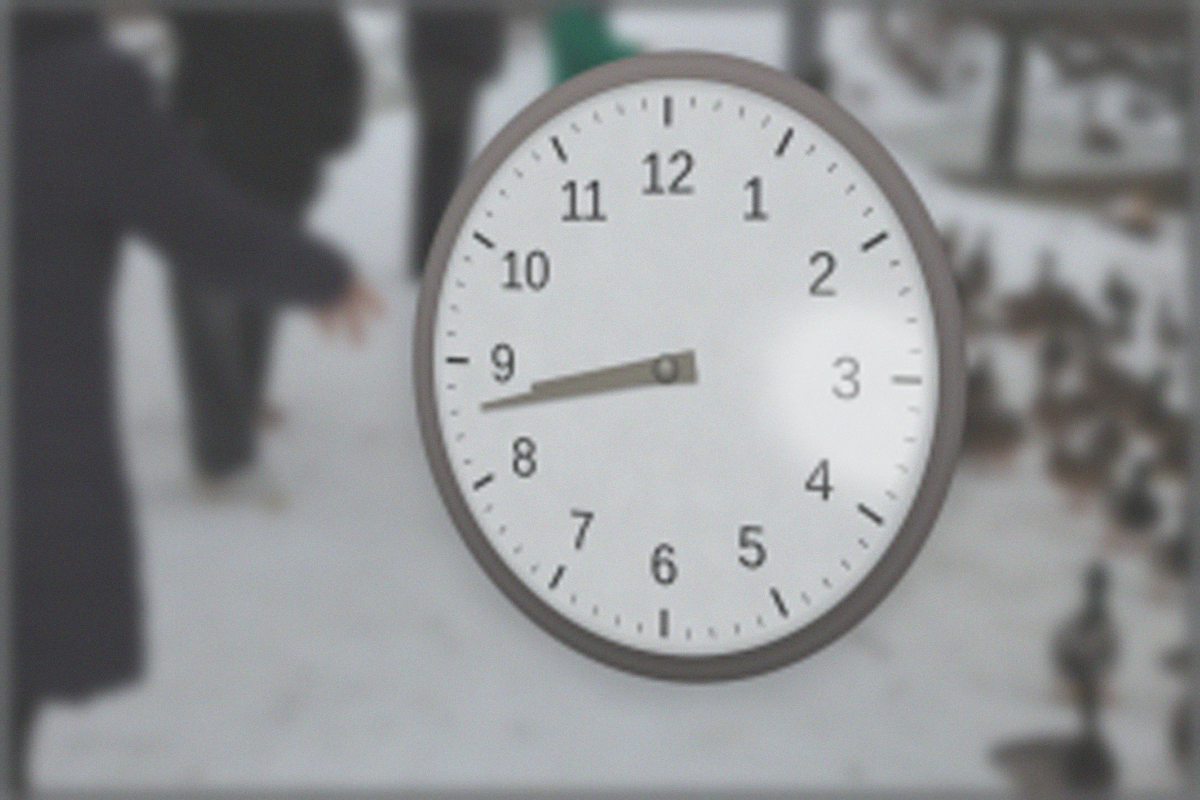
8,43
